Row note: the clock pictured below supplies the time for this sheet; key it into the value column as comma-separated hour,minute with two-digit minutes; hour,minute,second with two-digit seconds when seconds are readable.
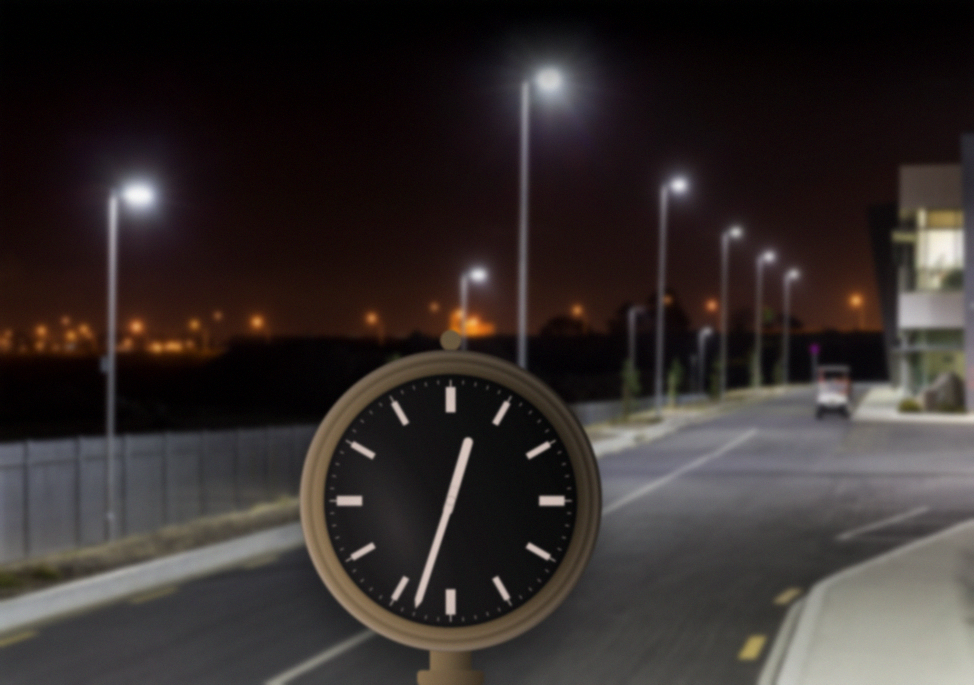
12,33
